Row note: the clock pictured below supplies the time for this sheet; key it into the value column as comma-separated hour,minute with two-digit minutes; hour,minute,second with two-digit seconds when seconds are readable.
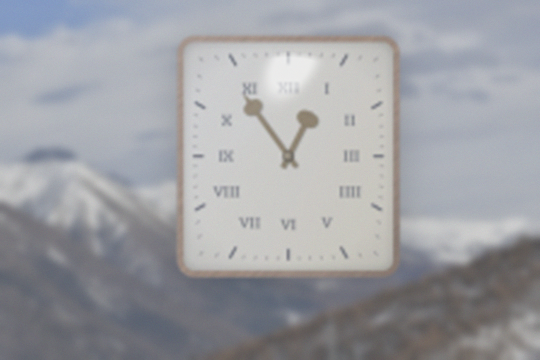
12,54
